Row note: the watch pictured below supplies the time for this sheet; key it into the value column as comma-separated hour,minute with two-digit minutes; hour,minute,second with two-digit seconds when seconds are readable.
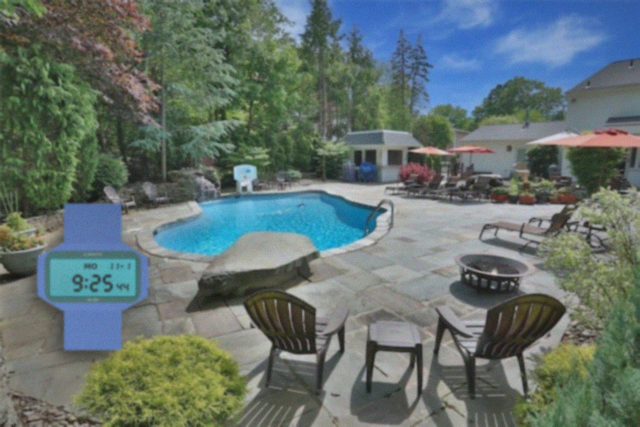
9,25
